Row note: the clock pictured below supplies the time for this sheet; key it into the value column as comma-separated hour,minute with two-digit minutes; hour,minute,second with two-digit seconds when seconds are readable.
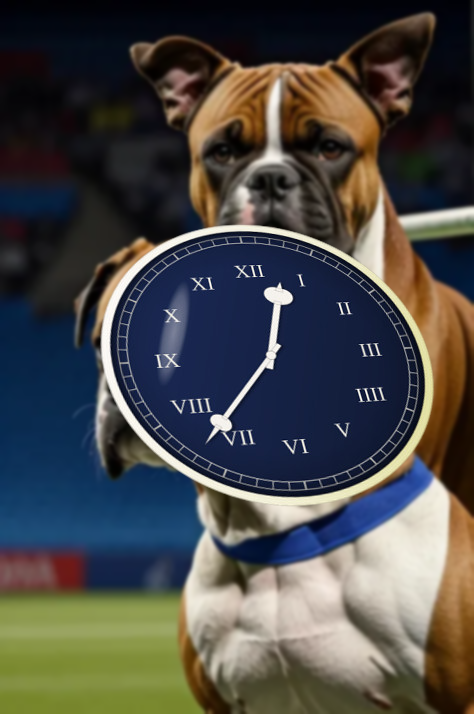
12,37
